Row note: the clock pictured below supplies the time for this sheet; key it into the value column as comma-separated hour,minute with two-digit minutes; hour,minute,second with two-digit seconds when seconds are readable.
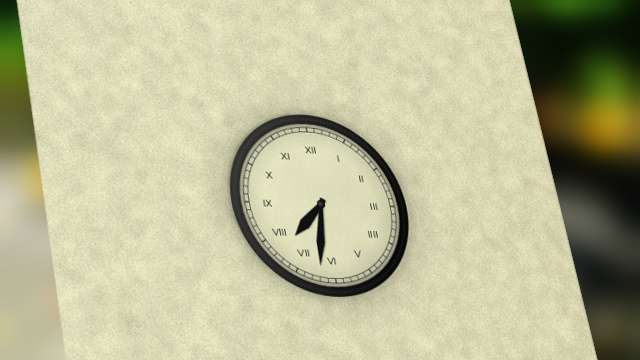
7,32
